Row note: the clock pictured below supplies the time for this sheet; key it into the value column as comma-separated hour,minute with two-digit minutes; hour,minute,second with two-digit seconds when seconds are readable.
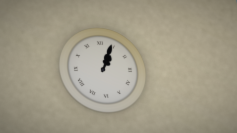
1,04
